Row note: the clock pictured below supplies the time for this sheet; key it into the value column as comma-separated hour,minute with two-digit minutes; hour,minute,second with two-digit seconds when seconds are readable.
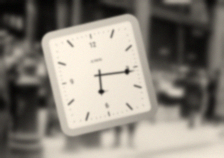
6,16
